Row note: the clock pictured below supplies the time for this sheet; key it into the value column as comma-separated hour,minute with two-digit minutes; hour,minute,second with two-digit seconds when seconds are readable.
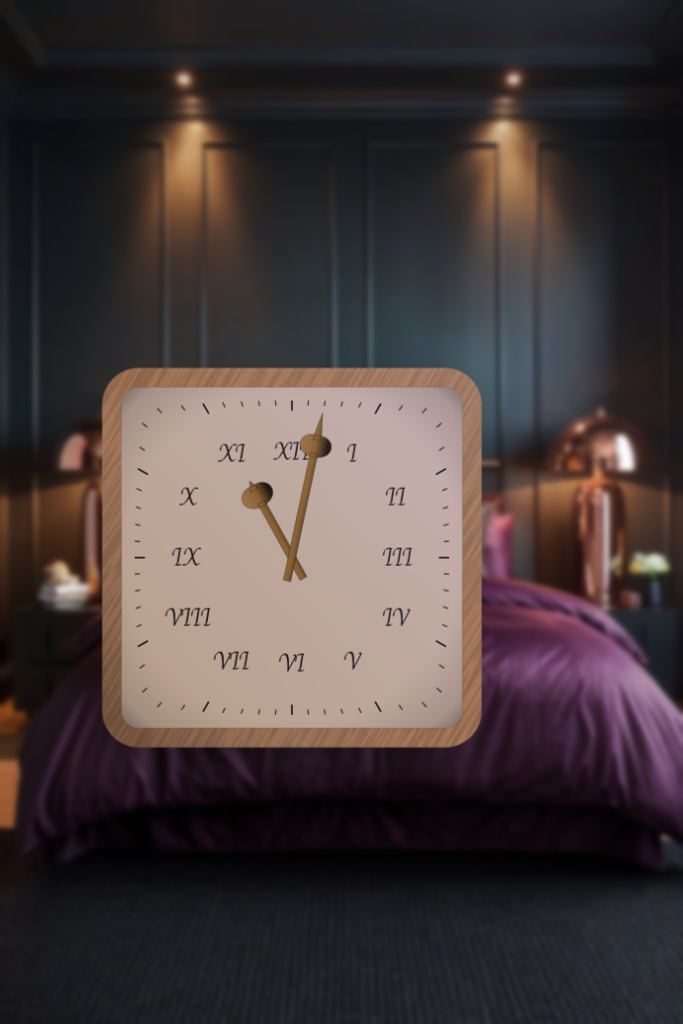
11,02
